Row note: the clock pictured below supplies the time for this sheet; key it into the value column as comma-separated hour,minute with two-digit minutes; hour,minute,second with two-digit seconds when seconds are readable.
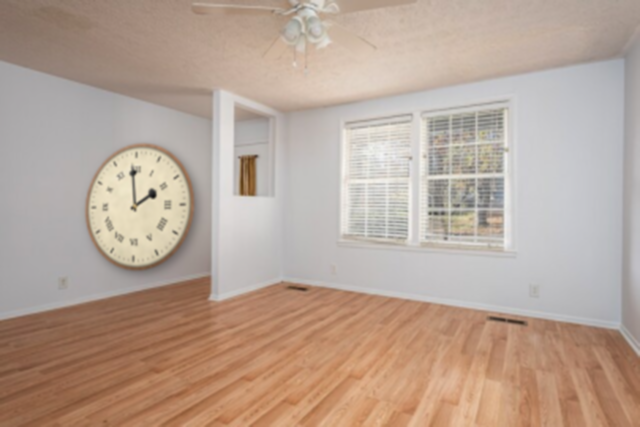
1,59
